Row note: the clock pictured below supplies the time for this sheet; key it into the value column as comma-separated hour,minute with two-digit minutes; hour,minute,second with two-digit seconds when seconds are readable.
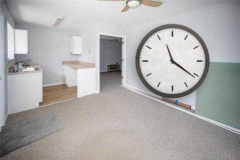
11,21
